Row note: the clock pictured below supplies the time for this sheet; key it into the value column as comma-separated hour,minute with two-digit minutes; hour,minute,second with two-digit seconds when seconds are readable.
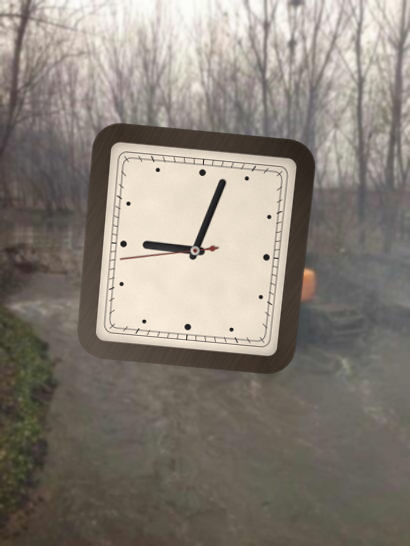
9,02,43
